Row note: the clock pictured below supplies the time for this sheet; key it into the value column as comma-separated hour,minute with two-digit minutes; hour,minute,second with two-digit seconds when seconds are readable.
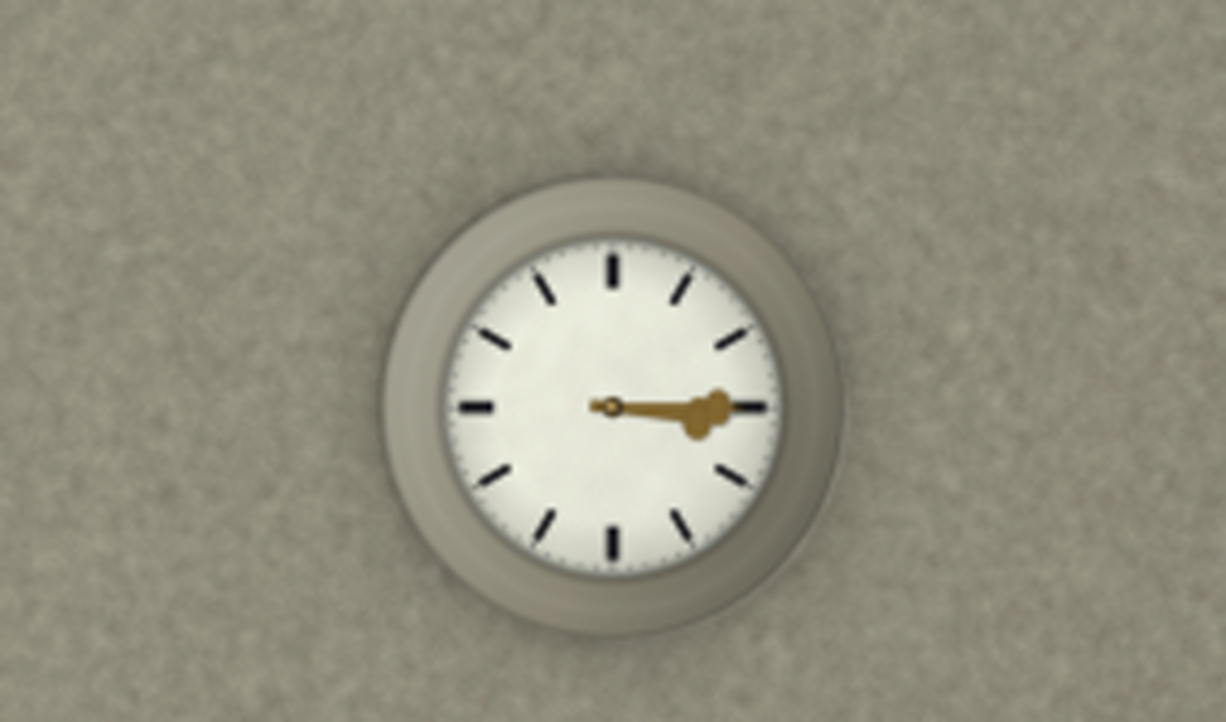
3,15
